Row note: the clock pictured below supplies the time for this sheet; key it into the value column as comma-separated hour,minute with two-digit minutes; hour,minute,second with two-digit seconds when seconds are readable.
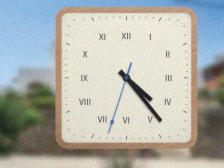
4,23,33
